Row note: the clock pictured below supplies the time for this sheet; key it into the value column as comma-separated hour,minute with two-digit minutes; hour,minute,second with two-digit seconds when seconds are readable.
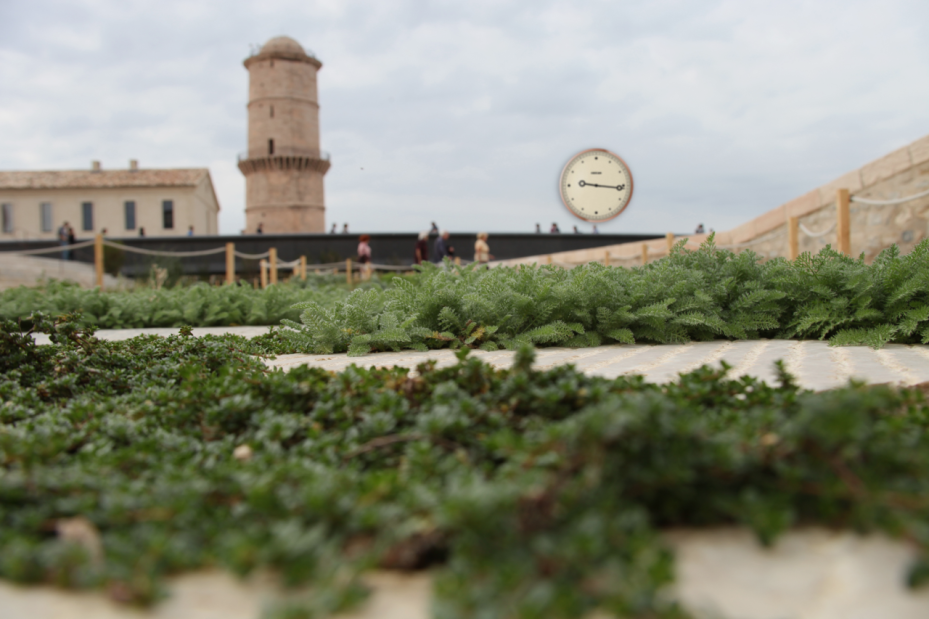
9,16
